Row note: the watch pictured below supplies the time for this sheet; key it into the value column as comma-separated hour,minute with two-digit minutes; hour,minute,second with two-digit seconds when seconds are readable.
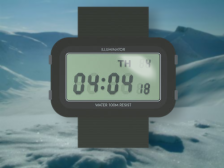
4,04,18
